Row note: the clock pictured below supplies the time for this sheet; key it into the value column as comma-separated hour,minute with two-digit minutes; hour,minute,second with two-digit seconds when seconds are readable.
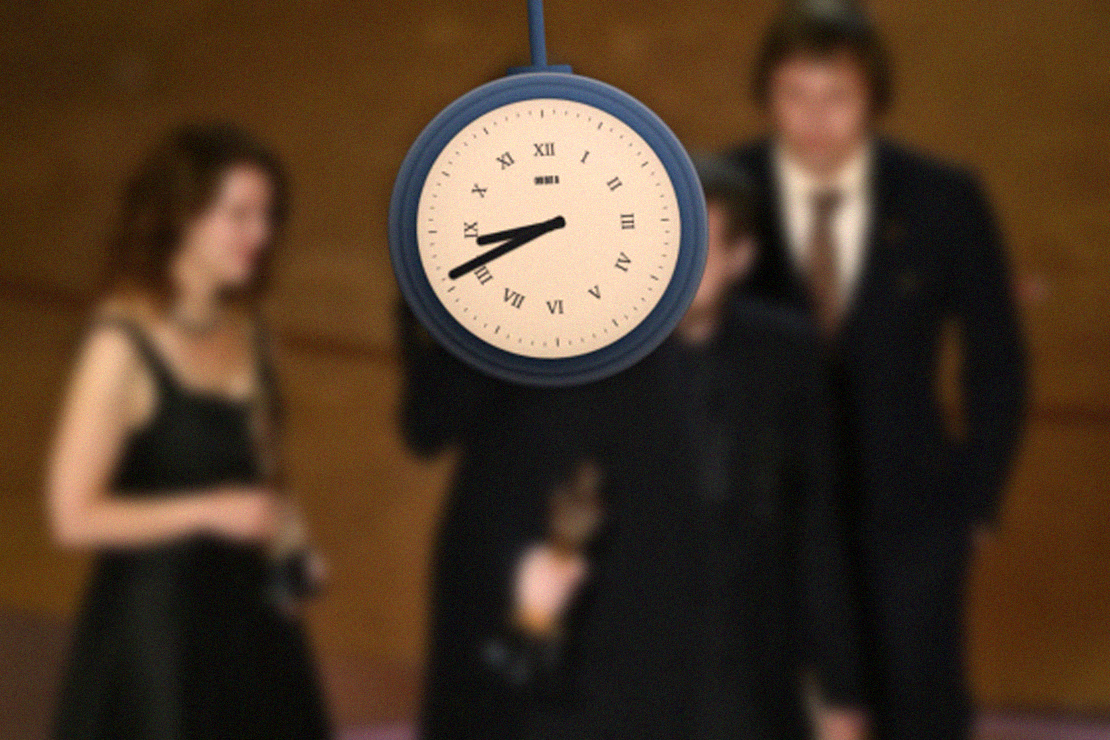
8,41
